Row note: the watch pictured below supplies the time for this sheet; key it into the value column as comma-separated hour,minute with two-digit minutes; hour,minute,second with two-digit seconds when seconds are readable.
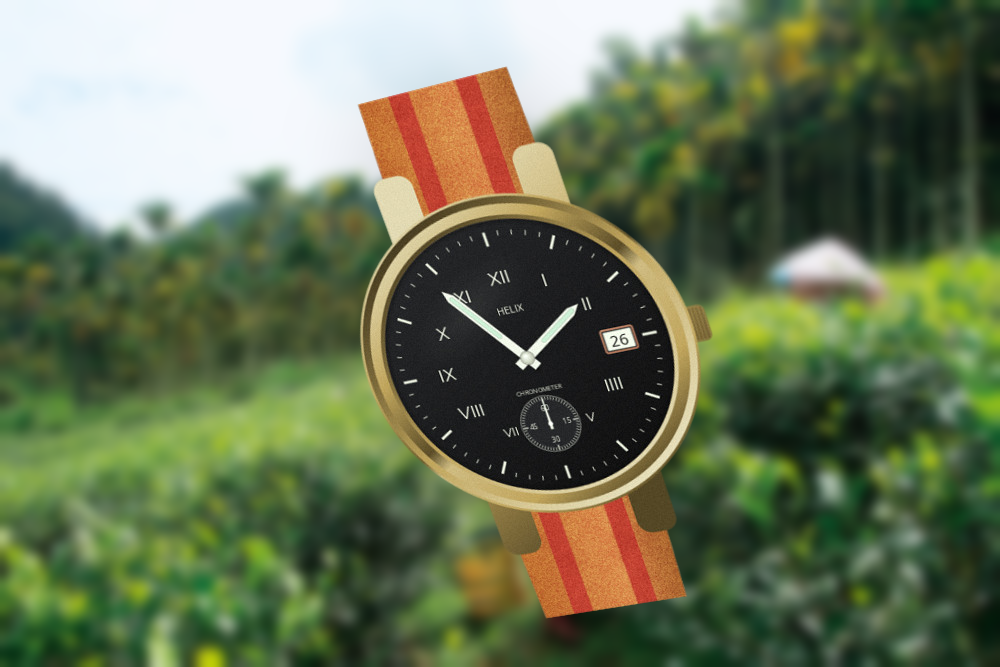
1,54
